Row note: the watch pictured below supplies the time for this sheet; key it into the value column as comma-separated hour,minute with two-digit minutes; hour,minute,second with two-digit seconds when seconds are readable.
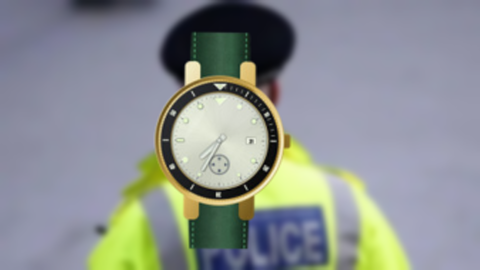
7,35
